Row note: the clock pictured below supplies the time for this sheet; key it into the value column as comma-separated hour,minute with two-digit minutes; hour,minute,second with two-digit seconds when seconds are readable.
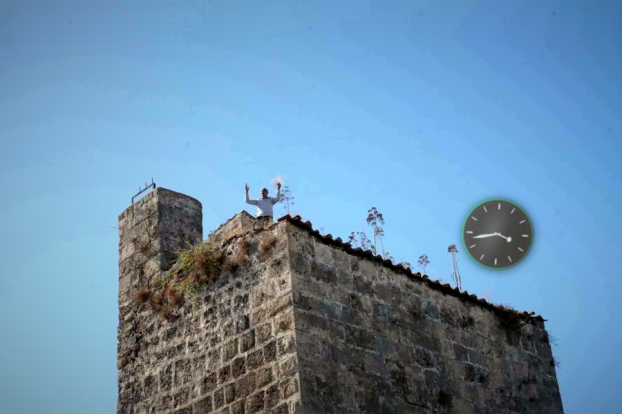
3,43
